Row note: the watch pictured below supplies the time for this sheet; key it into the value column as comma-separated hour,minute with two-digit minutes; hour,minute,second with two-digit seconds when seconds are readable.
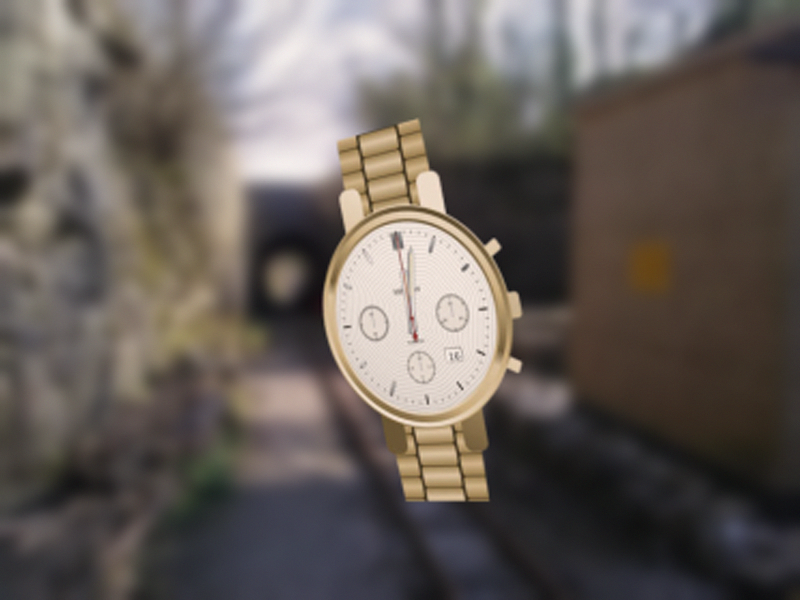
12,02
